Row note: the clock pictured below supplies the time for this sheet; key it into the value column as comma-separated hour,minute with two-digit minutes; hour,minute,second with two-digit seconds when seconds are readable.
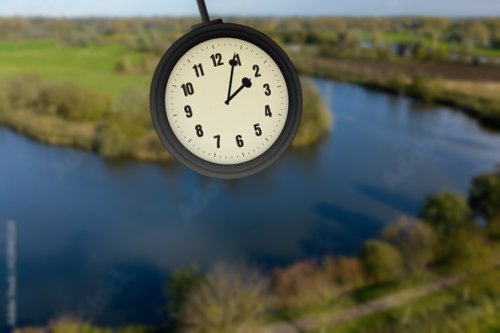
2,04
